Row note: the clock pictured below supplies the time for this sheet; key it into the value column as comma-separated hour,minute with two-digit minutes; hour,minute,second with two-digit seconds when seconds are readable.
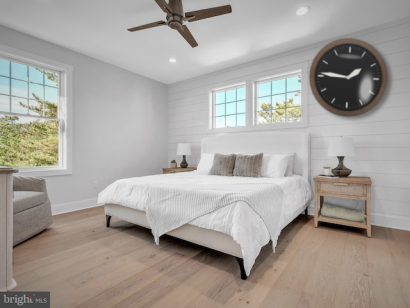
1,46
